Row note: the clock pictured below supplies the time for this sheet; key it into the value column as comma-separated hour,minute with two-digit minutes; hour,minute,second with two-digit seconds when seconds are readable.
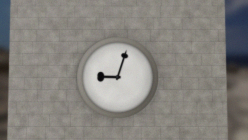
9,03
